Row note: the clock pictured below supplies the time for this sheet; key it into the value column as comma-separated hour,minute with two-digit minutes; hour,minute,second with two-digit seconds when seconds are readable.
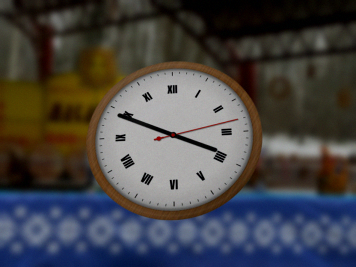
3,49,13
